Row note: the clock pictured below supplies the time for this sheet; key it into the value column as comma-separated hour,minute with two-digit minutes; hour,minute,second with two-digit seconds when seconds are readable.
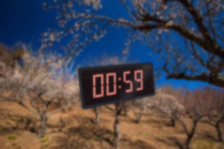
0,59
